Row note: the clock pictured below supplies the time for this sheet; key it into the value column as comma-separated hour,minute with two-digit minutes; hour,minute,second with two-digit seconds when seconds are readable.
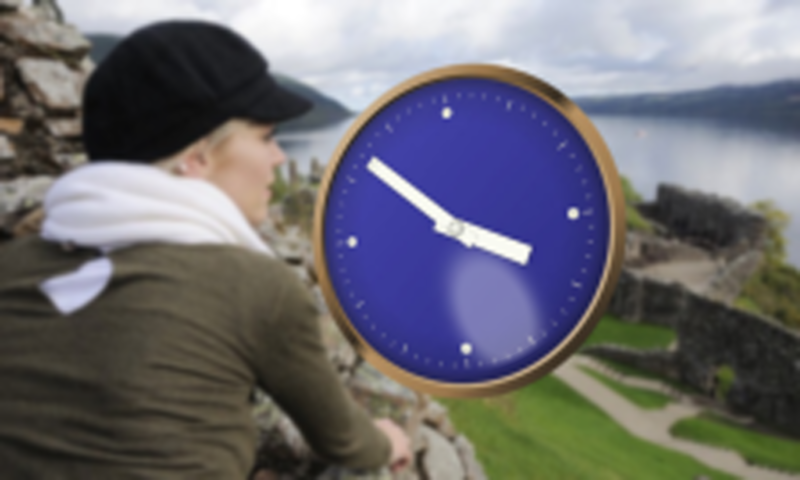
3,52
